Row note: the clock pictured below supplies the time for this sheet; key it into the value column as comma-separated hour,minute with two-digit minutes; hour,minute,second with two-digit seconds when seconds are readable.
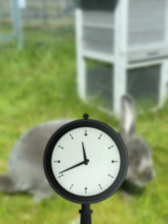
11,41
